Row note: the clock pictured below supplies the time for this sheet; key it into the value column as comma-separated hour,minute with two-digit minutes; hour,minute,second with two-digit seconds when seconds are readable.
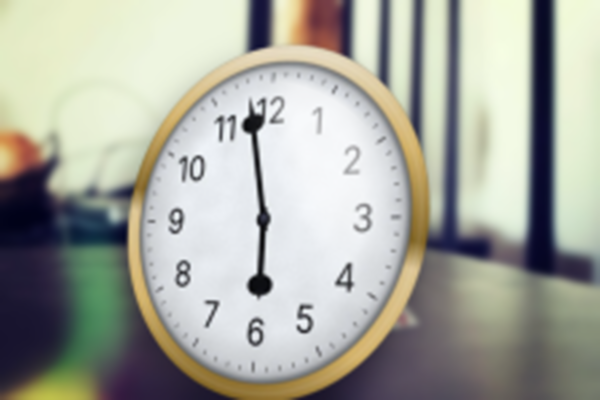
5,58
